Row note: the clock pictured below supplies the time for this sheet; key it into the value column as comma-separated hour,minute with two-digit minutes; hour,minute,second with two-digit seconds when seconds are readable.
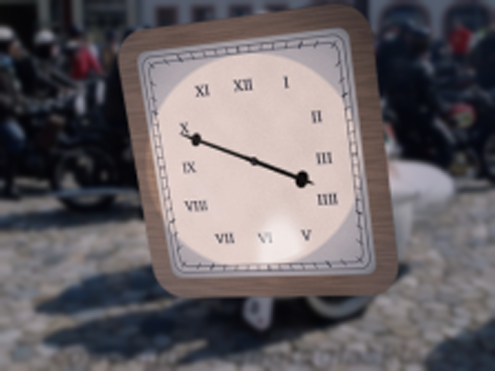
3,49
